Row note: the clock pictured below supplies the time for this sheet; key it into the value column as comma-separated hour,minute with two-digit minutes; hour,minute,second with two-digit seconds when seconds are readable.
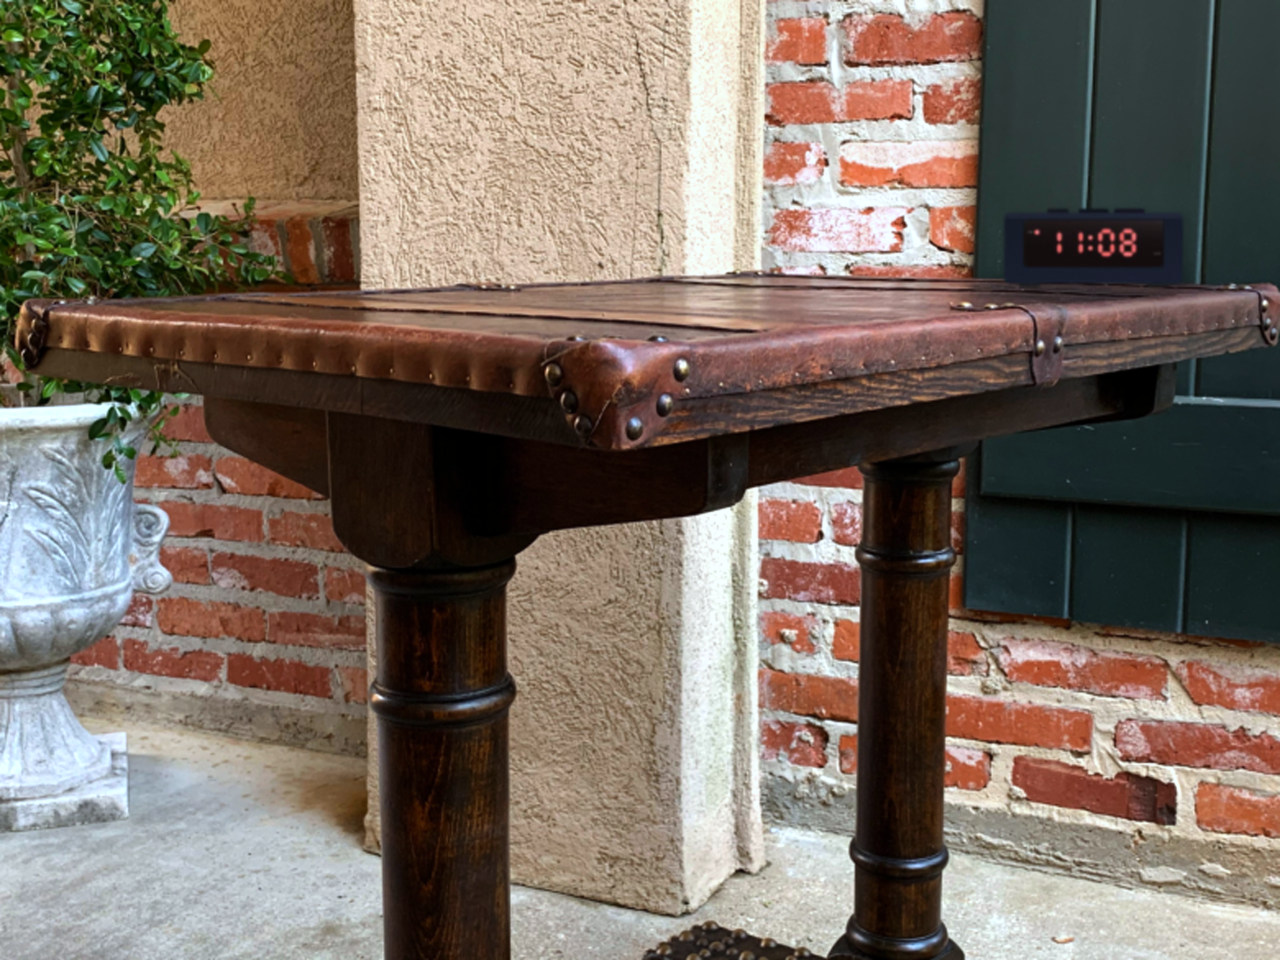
11,08
